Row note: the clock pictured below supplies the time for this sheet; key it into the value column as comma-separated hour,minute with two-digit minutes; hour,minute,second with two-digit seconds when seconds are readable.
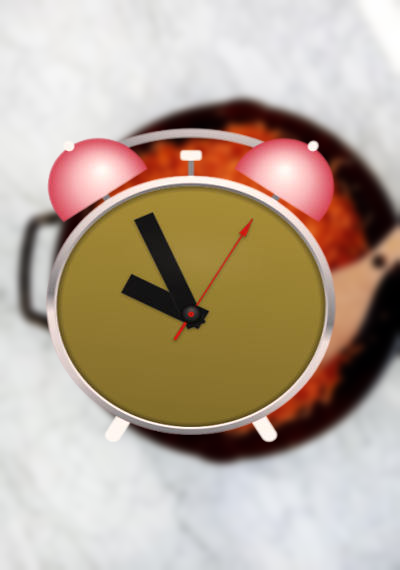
9,56,05
